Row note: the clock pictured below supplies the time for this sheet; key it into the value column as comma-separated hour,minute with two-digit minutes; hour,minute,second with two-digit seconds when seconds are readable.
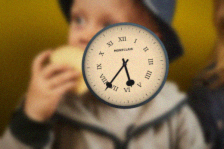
5,37
